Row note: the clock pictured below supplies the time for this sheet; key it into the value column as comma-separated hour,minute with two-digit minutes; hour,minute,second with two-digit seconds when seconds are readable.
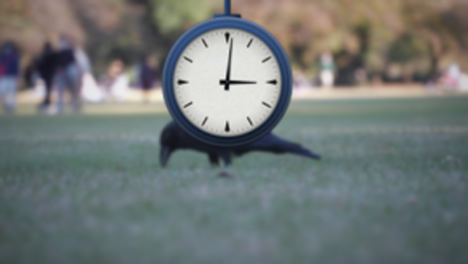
3,01
